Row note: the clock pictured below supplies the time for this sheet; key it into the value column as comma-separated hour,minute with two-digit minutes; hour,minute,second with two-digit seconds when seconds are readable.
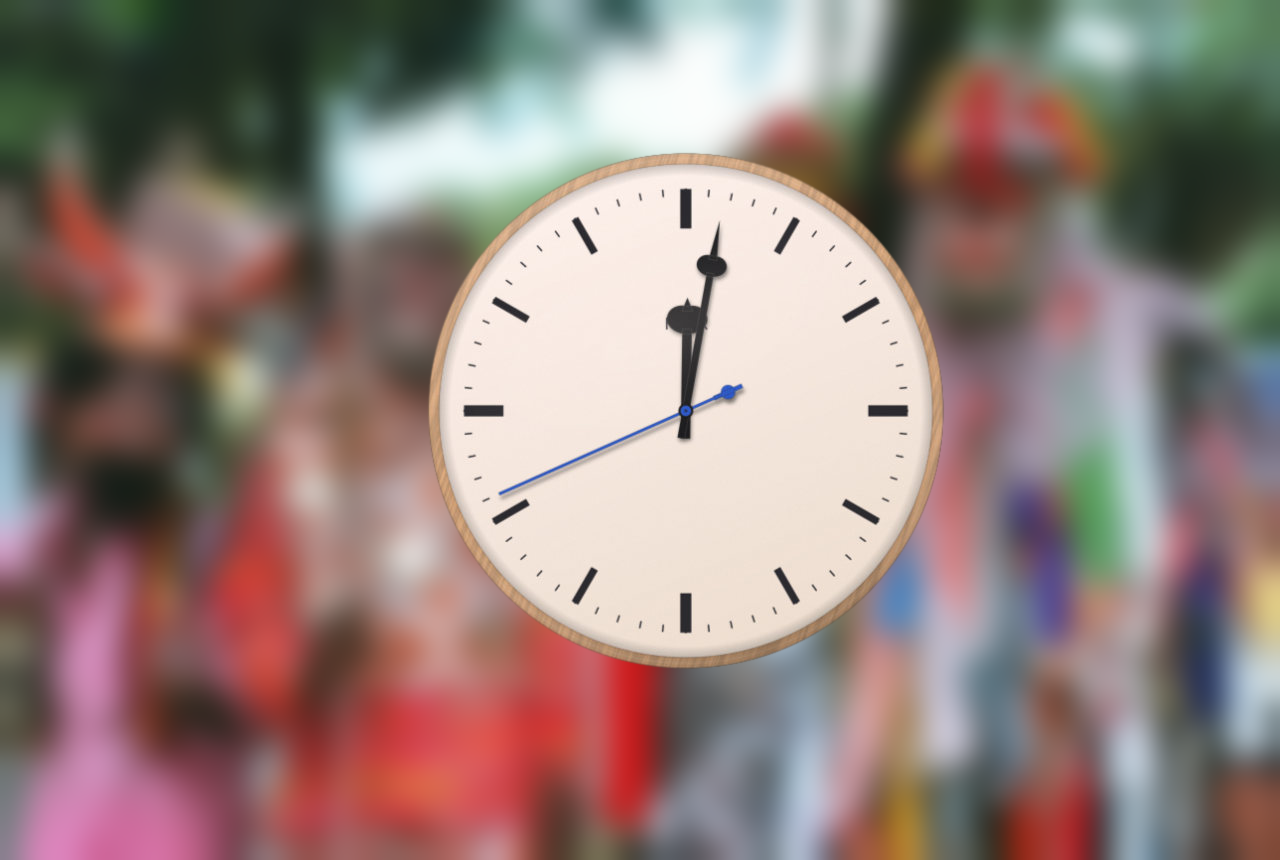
12,01,41
